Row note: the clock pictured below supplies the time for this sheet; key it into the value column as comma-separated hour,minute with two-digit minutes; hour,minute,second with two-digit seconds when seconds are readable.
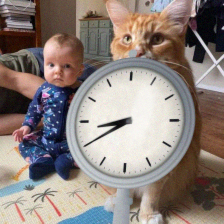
8,40
